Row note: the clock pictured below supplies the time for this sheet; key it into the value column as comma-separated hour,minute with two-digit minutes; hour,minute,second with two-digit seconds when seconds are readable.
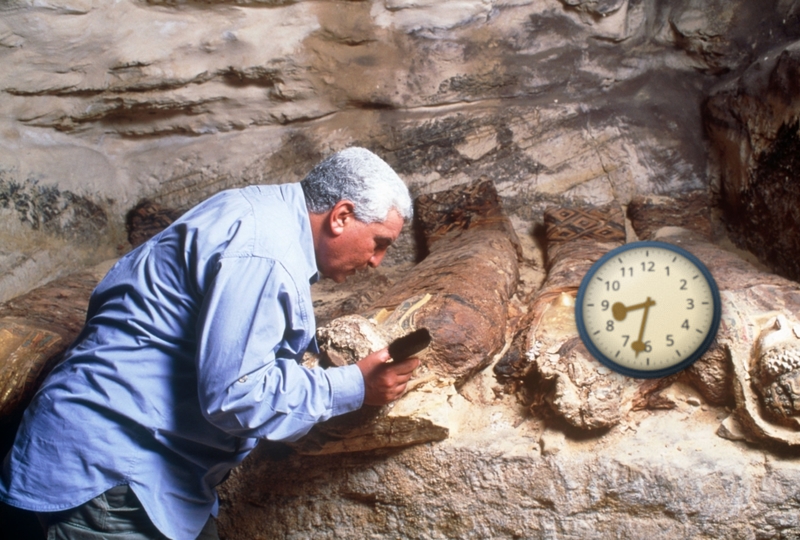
8,32
